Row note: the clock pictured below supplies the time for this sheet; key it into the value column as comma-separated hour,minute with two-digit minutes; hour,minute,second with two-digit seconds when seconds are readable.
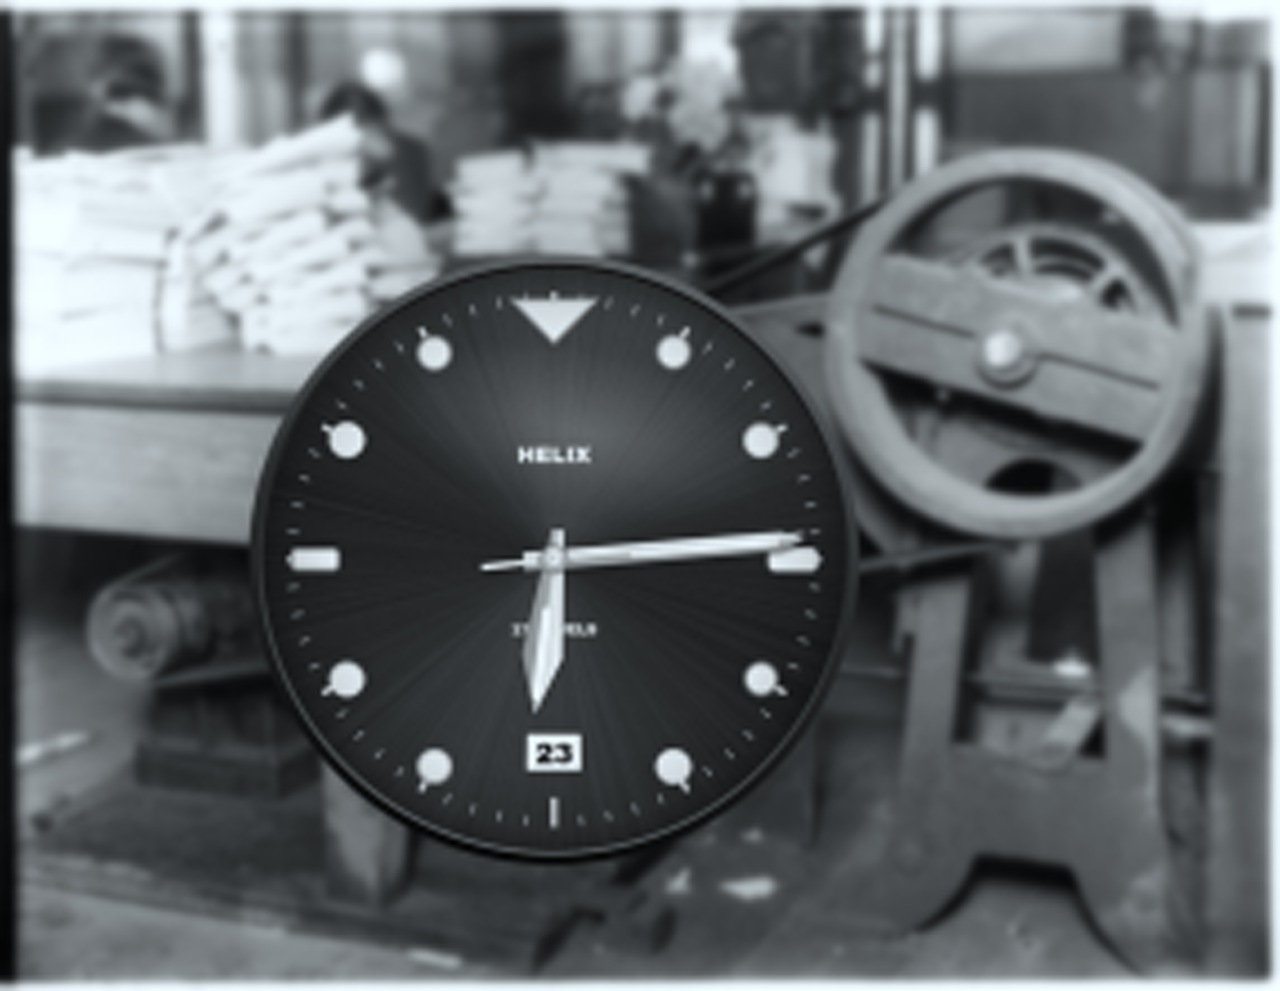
6,14,14
